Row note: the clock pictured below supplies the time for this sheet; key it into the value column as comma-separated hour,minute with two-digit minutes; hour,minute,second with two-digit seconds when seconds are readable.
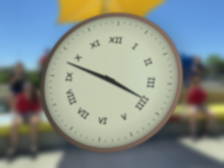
3,48
